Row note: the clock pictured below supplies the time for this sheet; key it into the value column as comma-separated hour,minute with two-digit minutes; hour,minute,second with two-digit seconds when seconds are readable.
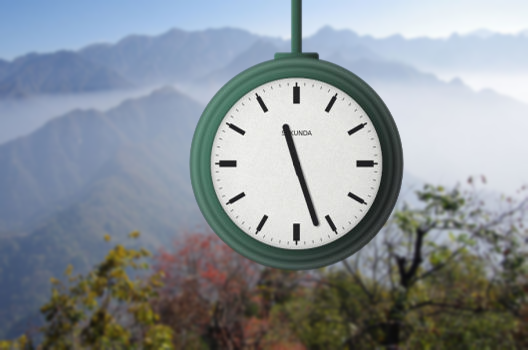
11,27
